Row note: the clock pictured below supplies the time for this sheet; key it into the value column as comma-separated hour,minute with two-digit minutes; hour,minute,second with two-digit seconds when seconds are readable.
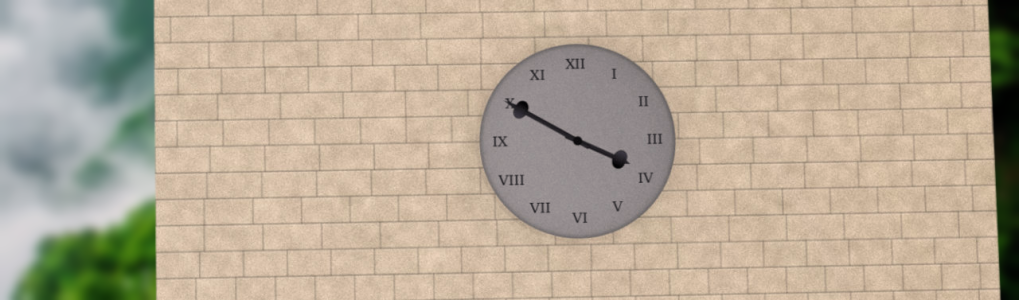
3,50
